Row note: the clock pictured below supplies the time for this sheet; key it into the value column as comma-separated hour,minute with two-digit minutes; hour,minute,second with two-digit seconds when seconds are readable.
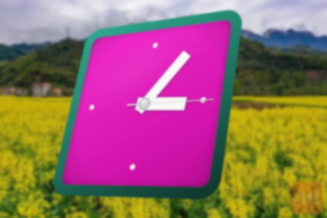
3,06,15
